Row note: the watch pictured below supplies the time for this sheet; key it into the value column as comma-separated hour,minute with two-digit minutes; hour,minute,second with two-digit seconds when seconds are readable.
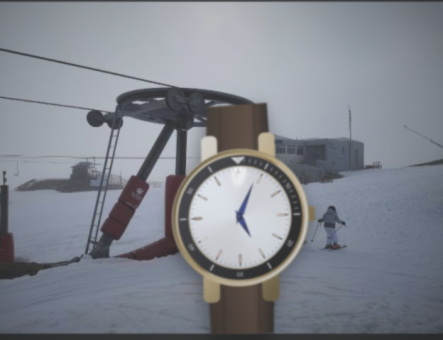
5,04
